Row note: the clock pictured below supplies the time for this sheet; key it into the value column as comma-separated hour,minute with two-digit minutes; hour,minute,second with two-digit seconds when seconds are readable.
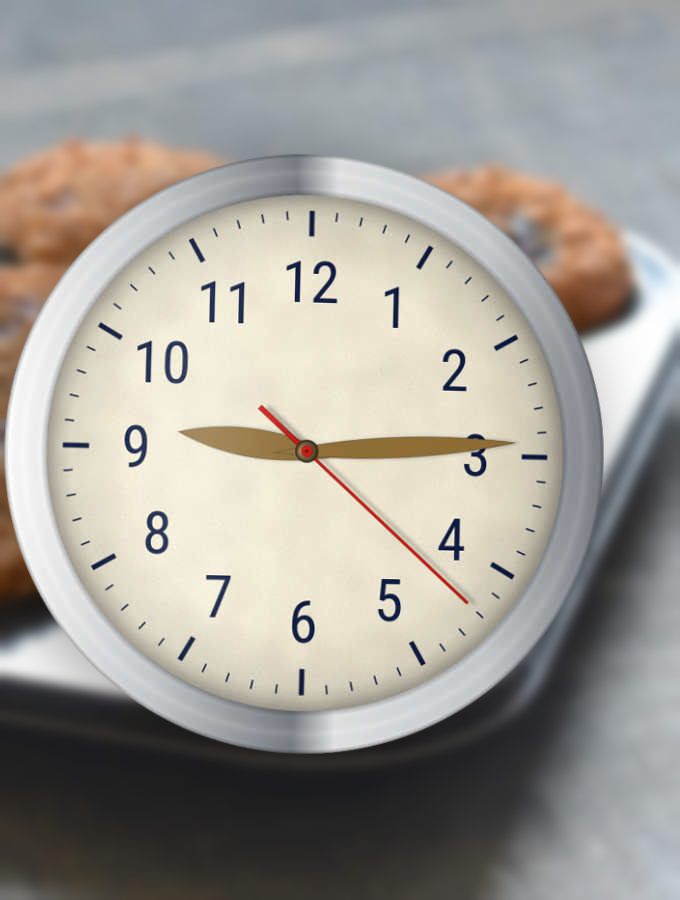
9,14,22
